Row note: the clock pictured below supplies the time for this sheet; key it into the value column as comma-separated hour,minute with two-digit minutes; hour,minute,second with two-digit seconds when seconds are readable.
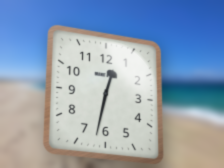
12,32
